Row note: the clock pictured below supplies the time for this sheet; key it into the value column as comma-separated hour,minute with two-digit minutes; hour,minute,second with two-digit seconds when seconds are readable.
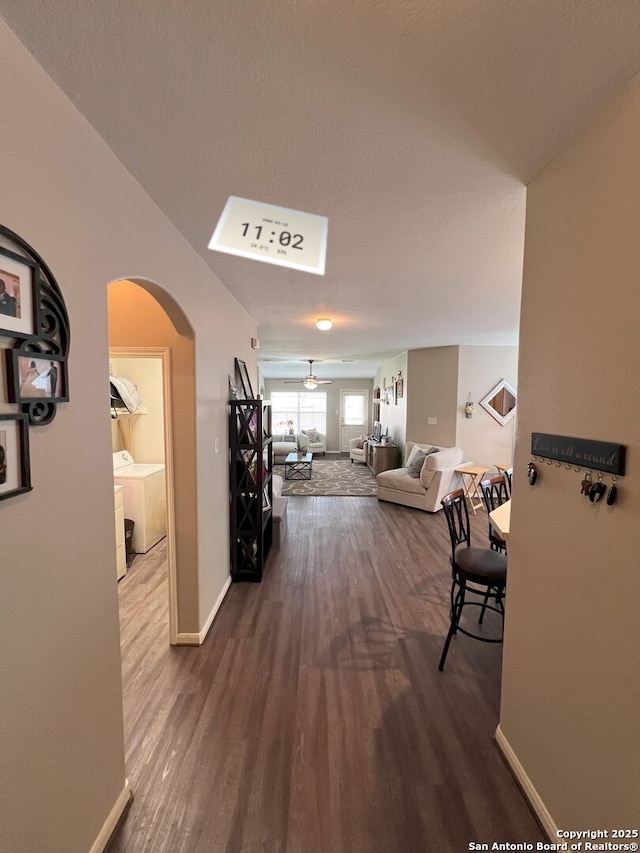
11,02
